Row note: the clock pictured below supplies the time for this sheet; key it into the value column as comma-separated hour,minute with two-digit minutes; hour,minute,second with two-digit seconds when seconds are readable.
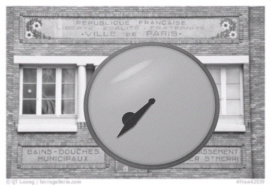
7,37
